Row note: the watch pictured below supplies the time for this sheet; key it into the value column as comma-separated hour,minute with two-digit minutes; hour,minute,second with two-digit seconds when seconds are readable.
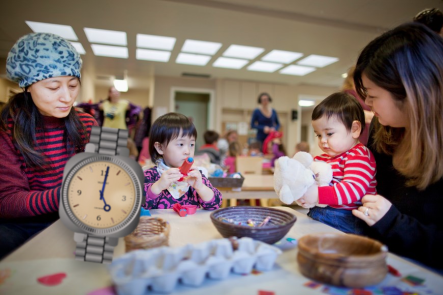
5,01
